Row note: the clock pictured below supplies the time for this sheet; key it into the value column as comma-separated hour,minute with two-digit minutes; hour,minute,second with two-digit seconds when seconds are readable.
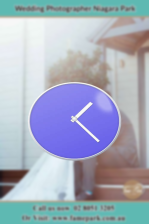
1,23
